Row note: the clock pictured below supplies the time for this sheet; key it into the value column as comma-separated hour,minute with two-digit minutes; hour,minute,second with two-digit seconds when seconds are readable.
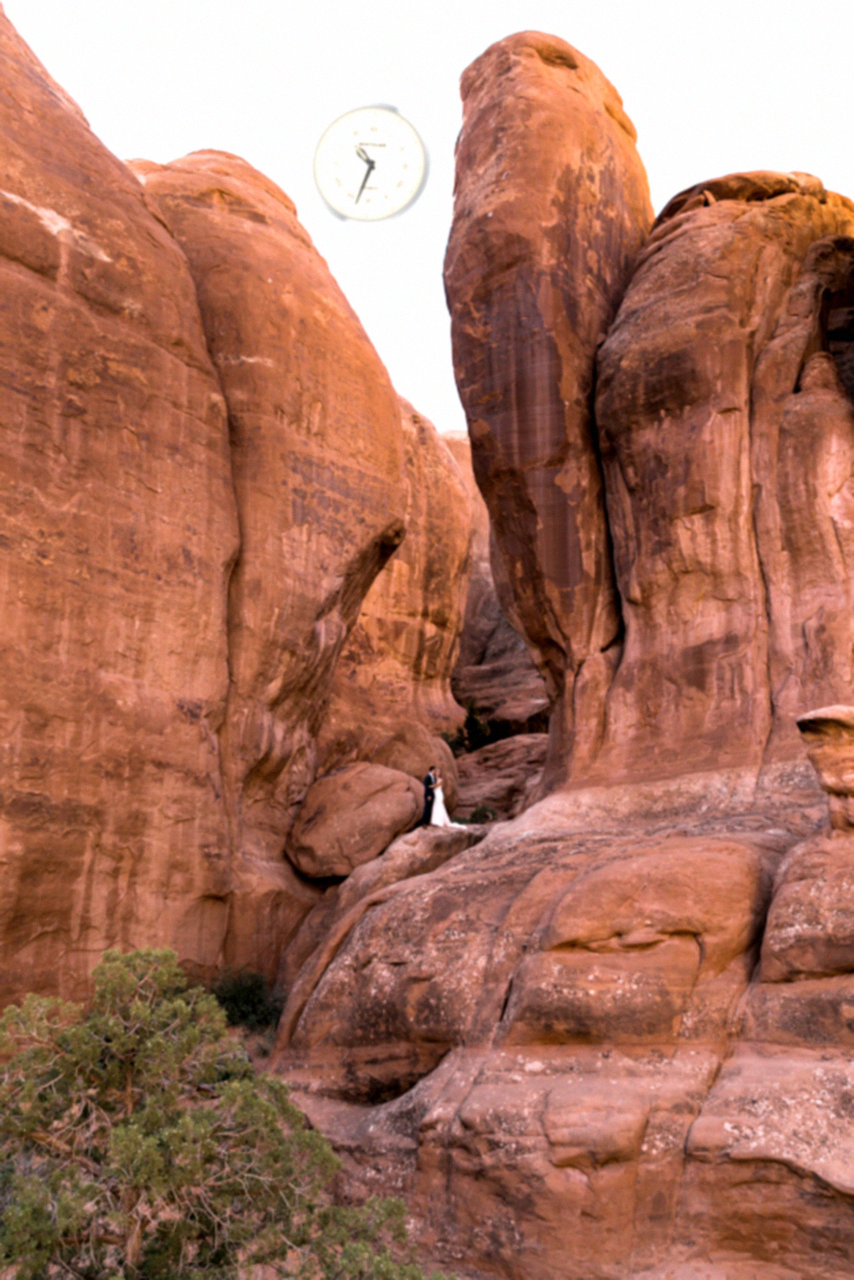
10,33
